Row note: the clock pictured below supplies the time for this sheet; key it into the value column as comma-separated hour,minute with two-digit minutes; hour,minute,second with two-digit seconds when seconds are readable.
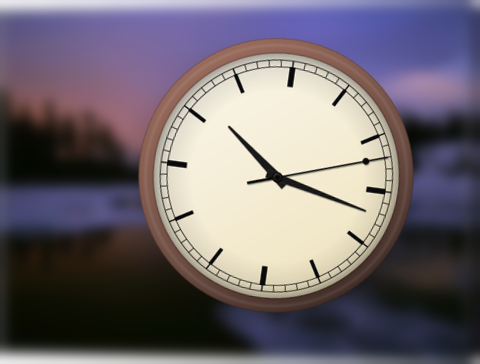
10,17,12
